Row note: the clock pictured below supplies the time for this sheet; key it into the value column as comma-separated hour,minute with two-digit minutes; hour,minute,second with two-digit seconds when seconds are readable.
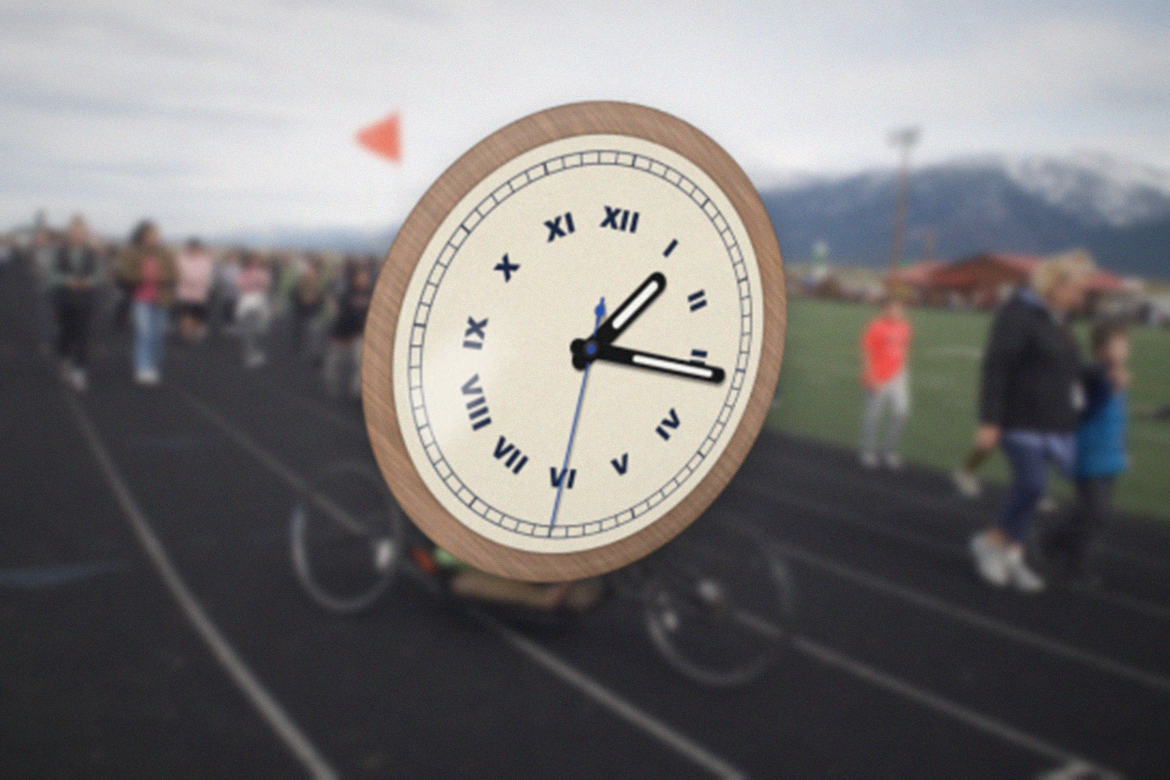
1,15,30
